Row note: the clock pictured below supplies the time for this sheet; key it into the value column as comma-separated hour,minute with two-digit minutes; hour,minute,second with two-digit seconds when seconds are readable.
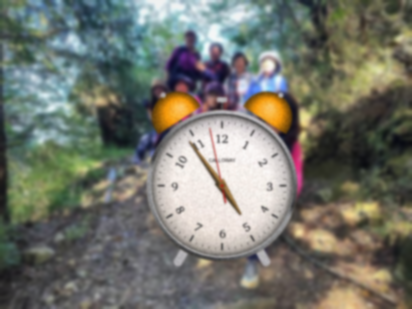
4,53,58
